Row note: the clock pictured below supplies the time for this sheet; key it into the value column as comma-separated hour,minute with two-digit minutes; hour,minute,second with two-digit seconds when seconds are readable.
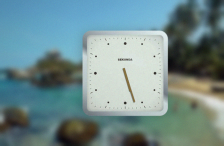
5,27
